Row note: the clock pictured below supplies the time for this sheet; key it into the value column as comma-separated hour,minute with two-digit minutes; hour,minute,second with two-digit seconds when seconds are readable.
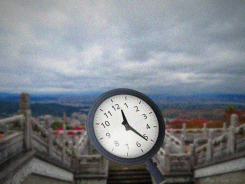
12,26
